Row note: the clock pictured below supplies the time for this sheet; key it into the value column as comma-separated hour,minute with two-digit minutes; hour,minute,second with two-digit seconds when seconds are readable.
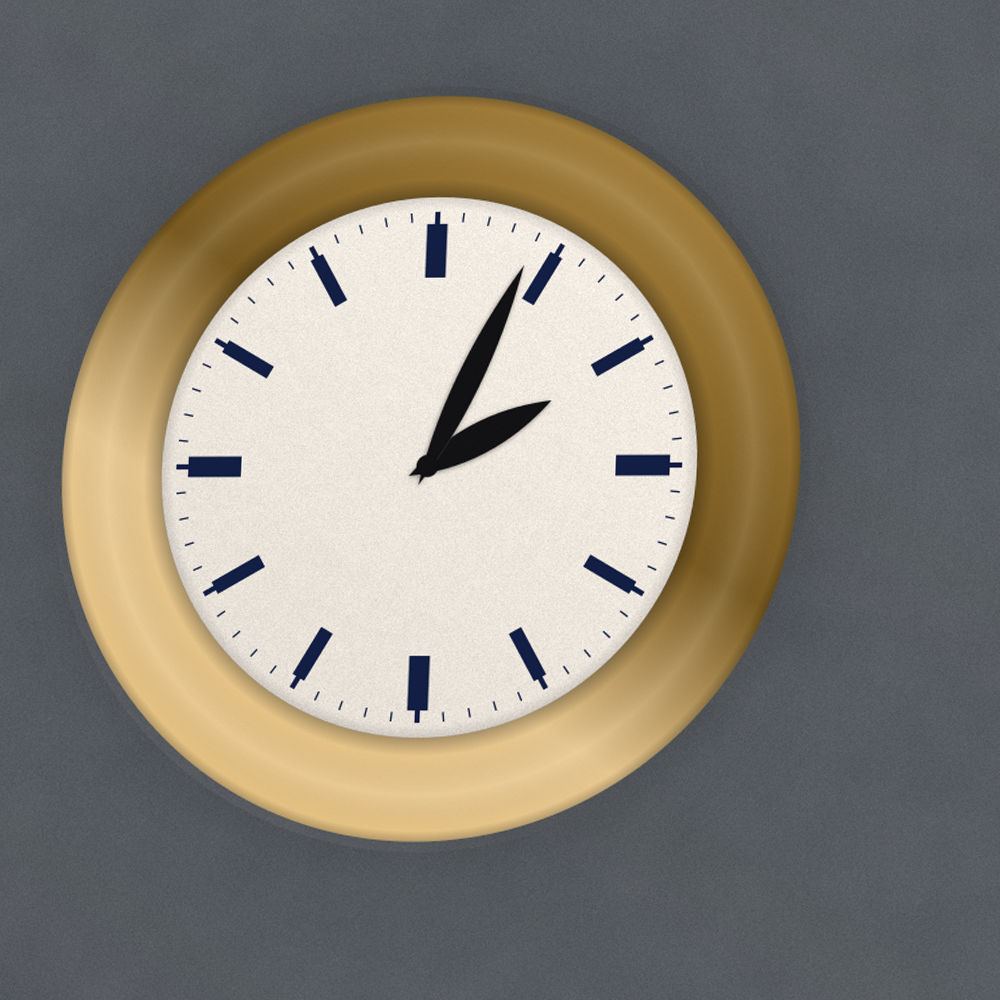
2,04
